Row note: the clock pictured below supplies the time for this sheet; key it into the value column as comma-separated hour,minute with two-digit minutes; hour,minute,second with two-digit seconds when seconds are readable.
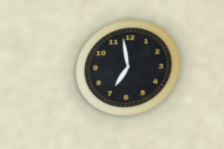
6,58
